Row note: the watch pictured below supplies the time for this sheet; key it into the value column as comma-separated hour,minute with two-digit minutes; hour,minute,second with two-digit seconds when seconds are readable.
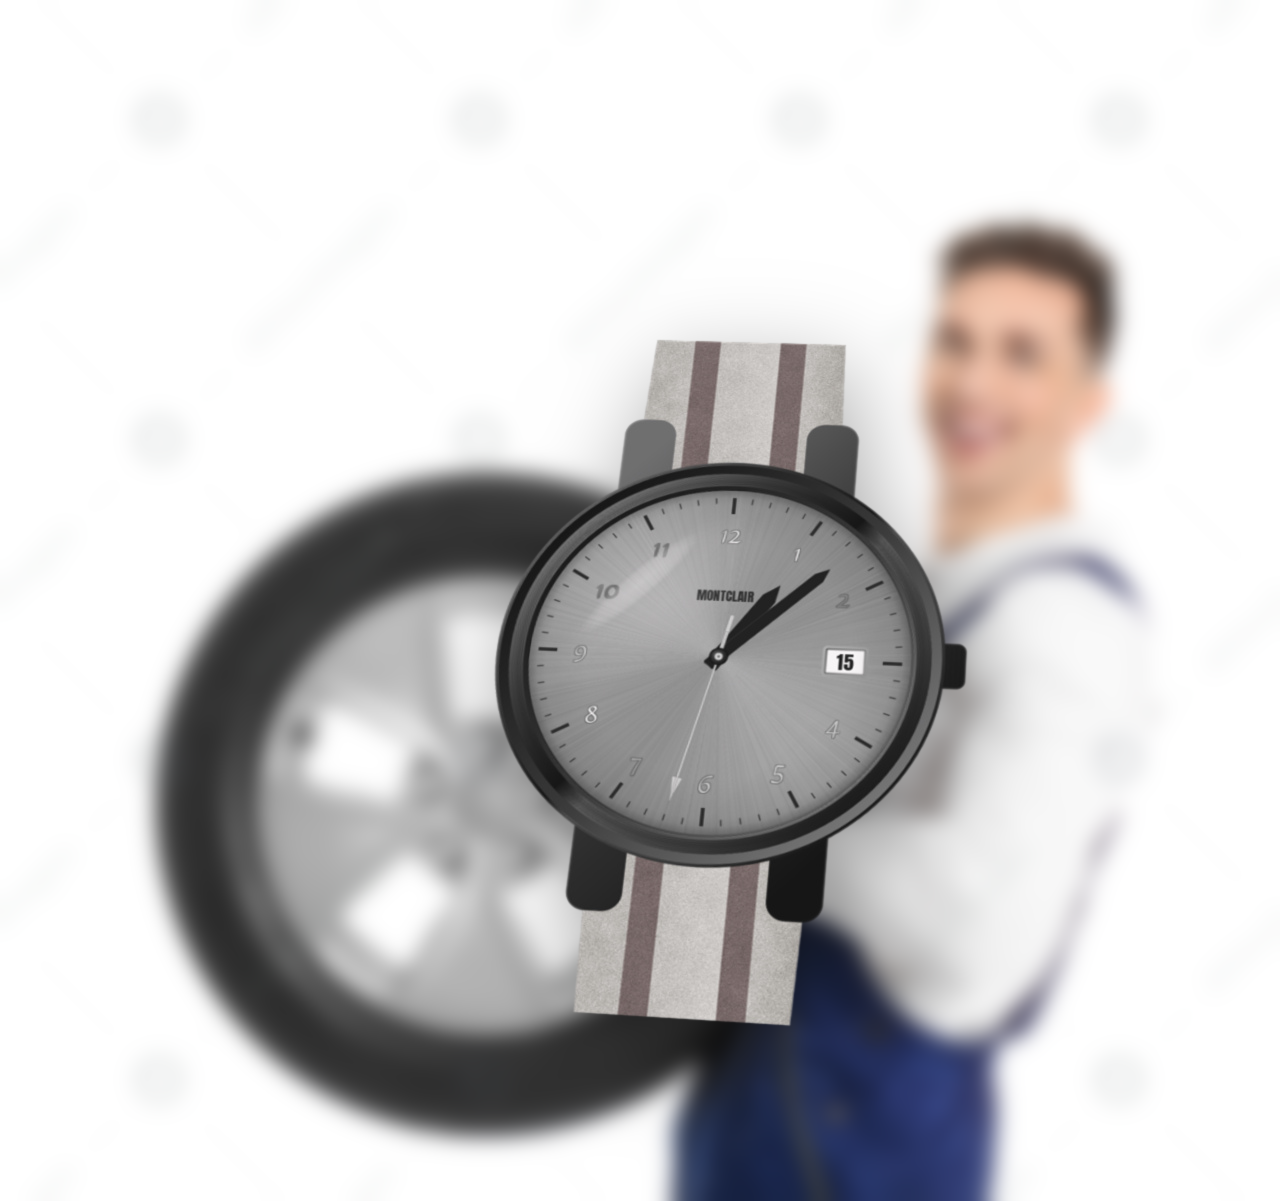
1,07,32
